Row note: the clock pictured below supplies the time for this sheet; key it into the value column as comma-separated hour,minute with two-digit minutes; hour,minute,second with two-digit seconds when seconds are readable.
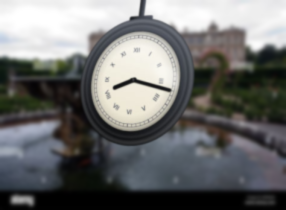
8,17
